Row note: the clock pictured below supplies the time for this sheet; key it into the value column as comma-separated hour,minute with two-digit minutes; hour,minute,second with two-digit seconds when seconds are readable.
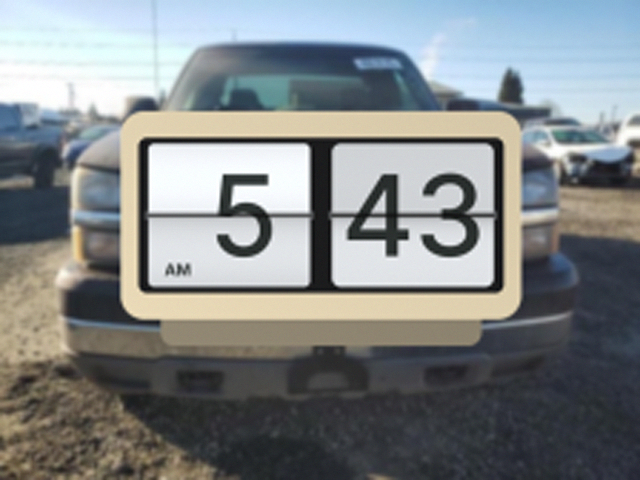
5,43
